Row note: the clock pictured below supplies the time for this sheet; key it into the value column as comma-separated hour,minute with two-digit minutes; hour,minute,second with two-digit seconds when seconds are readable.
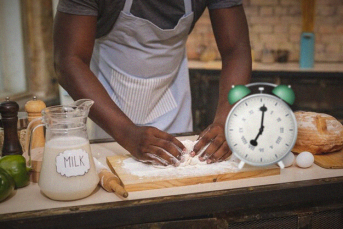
7,01
